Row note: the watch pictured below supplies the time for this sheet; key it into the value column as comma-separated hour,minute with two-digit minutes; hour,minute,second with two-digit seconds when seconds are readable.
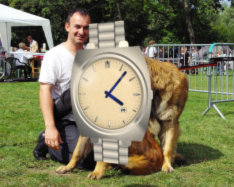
4,07
